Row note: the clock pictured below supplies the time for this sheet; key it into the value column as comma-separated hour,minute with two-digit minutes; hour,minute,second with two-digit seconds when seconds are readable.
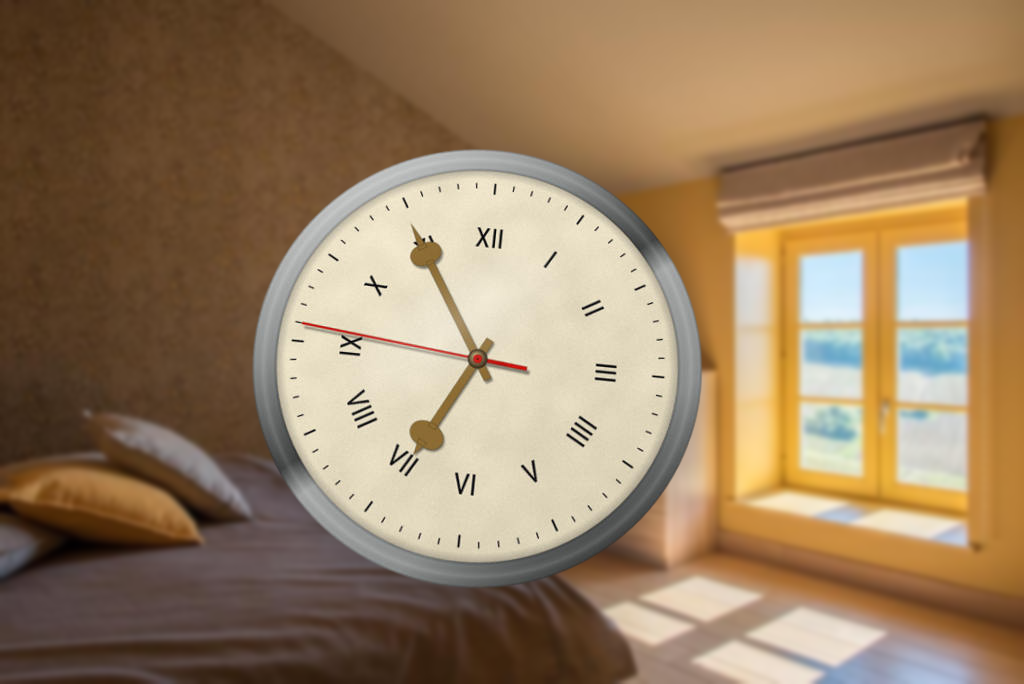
6,54,46
